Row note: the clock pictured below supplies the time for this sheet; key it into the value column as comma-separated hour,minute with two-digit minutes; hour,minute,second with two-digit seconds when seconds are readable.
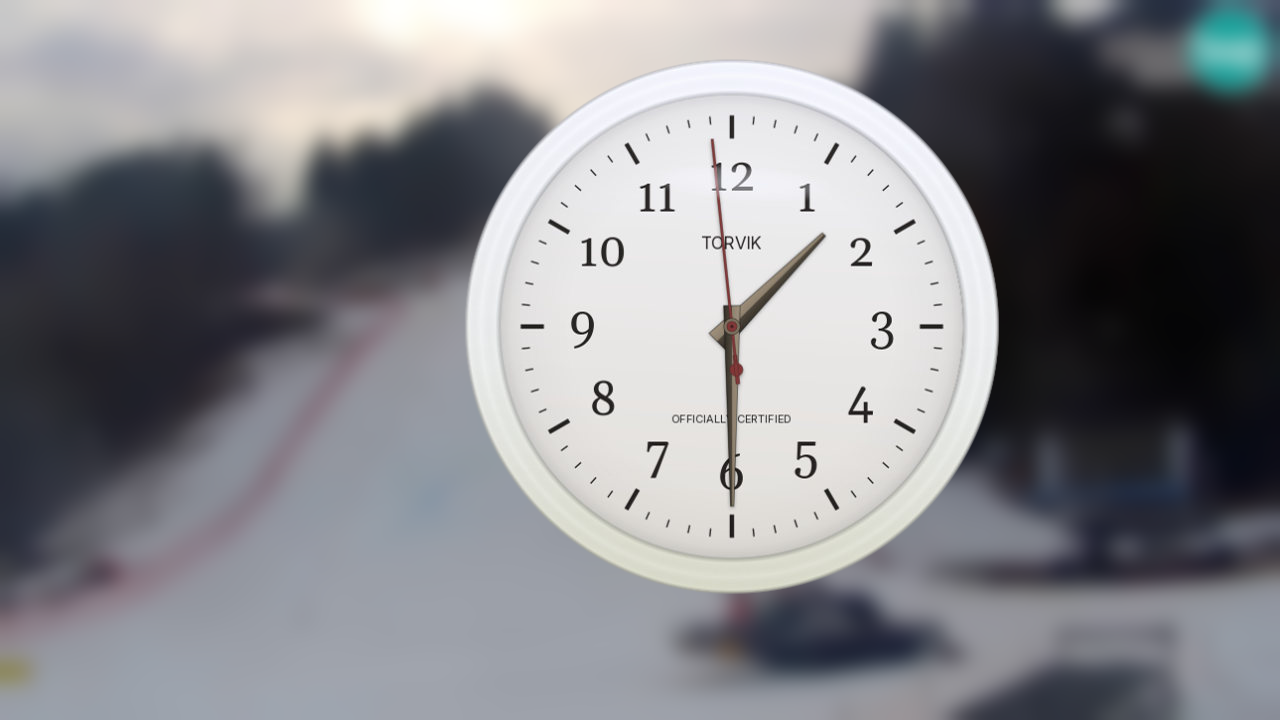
1,29,59
